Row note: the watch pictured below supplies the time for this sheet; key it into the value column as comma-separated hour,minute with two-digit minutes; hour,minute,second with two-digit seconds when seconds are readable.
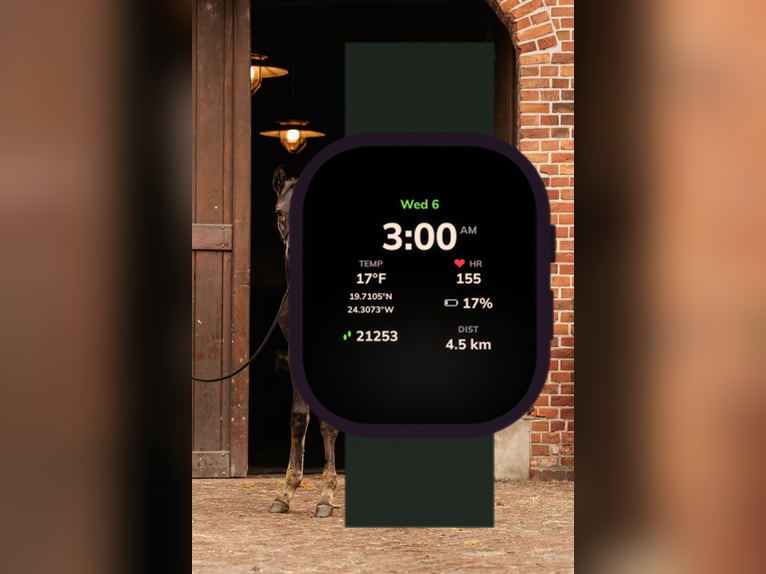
3,00
